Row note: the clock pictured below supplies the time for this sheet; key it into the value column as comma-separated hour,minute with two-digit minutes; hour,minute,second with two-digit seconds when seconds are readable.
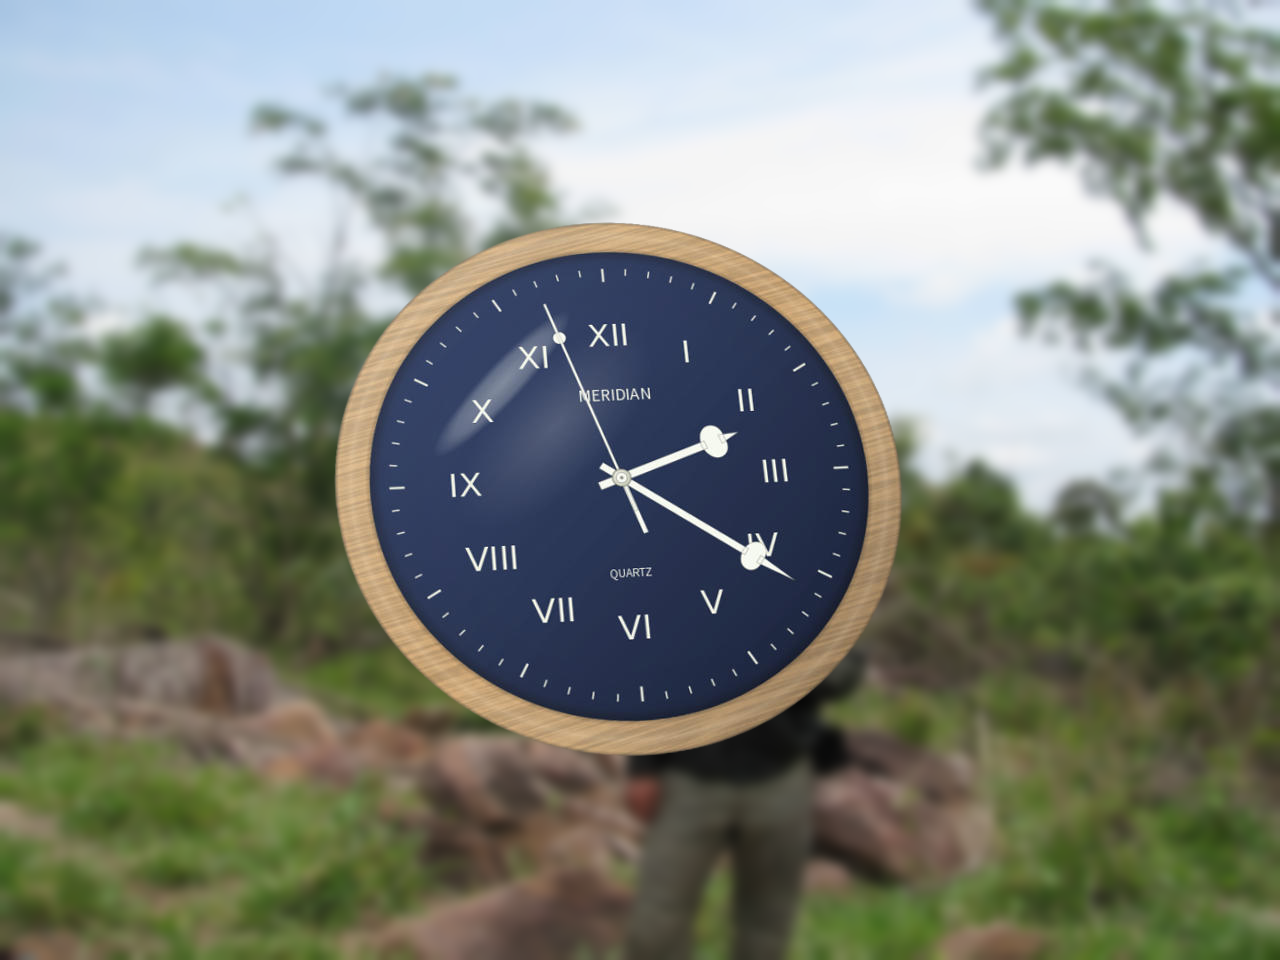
2,20,57
